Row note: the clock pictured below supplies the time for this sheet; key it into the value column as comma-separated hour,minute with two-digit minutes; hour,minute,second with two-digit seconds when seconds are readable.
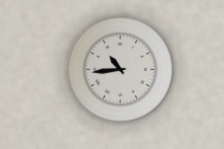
10,44
